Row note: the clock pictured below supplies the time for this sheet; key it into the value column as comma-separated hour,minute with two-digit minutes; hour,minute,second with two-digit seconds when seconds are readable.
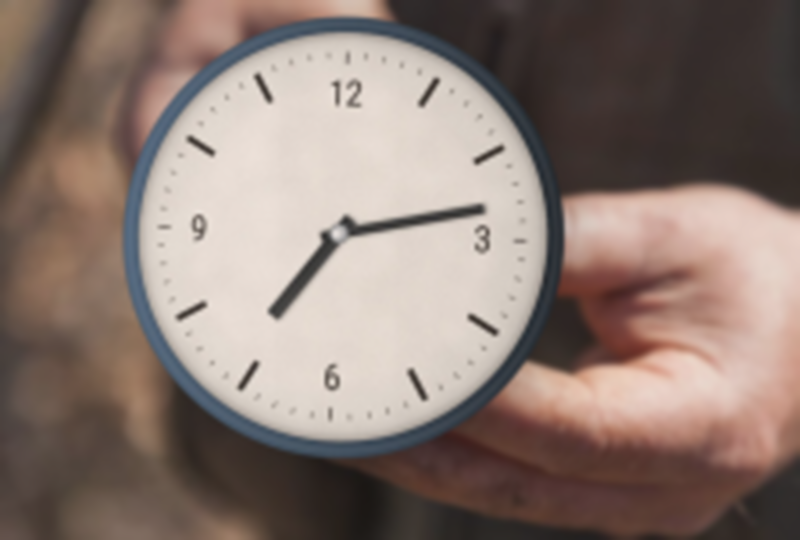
7,13
